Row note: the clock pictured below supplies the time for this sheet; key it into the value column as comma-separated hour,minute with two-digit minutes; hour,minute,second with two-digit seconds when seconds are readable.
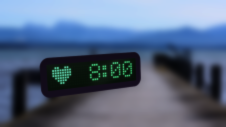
8,00
